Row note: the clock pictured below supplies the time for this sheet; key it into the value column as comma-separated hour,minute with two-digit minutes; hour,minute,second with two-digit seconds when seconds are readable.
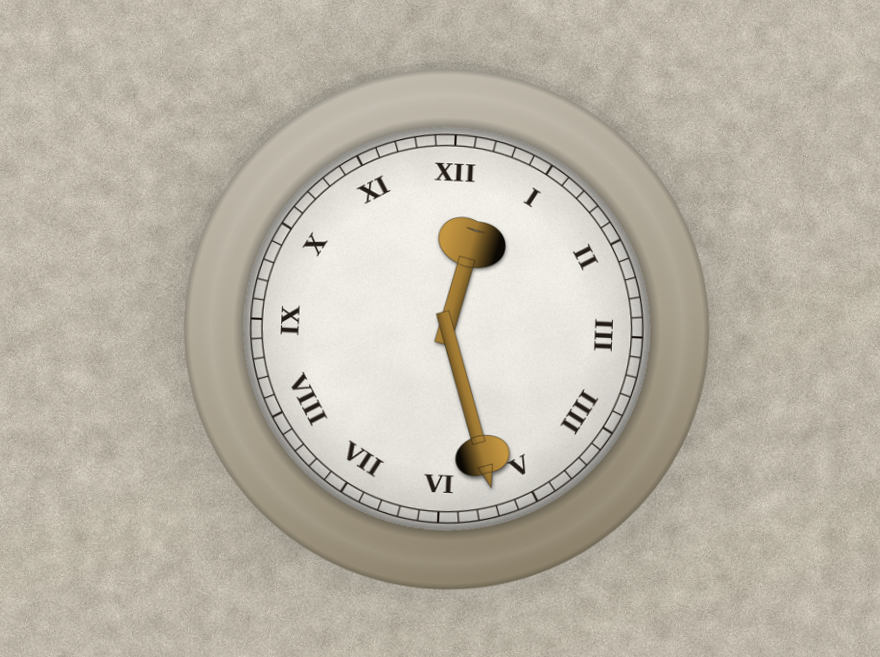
12,27
